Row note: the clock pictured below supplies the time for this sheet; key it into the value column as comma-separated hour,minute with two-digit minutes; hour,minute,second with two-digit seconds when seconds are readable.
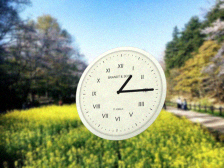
1,15
